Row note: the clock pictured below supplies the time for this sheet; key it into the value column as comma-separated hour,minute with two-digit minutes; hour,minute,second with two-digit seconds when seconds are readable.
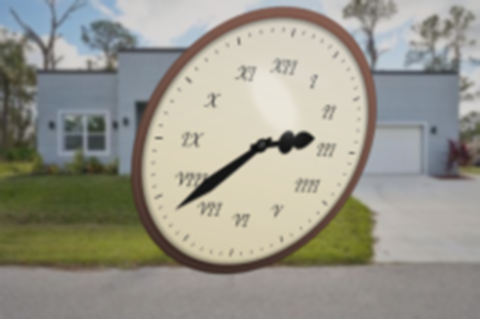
2,38
